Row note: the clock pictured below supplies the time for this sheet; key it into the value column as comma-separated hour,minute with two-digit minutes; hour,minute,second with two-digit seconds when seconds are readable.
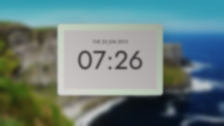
7,26
